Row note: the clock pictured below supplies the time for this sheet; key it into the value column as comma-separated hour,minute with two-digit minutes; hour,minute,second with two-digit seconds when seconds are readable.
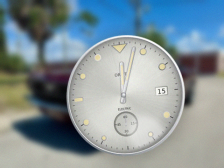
12,03
